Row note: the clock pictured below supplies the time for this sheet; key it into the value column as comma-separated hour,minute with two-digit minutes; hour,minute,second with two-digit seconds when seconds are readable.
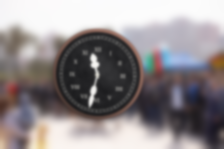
11,32
